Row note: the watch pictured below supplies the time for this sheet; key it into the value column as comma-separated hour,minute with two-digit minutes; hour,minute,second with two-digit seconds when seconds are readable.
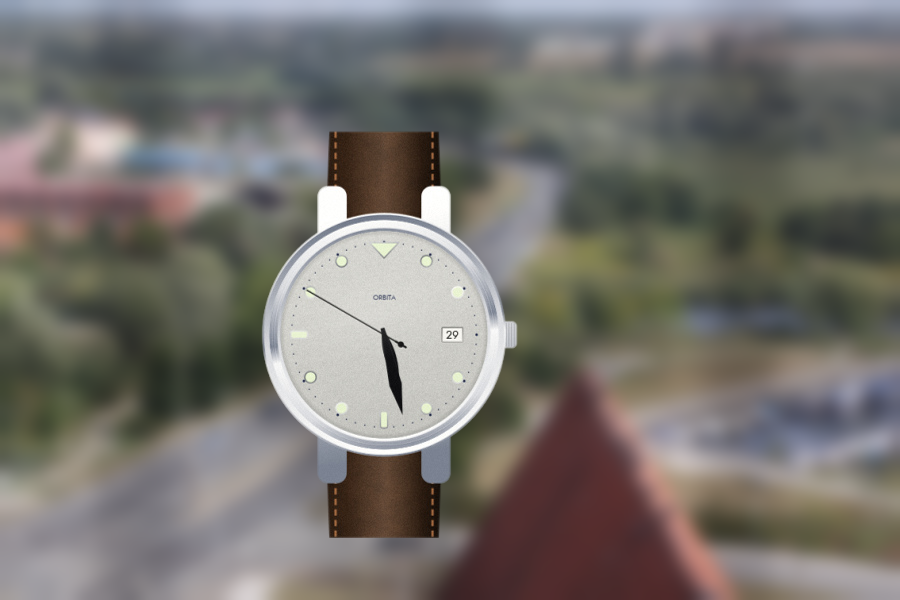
5,27,50
